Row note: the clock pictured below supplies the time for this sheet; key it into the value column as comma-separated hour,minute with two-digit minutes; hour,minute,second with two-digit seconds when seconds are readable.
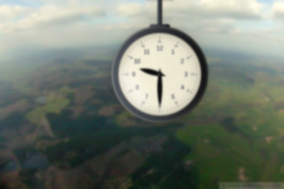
9,30
